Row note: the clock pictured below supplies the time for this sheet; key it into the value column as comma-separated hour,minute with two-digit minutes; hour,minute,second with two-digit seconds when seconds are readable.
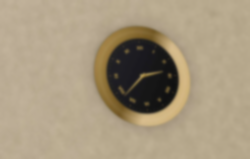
2,38
